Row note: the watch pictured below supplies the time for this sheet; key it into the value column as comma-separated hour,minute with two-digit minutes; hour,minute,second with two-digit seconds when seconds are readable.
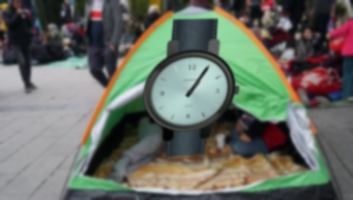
1,05
